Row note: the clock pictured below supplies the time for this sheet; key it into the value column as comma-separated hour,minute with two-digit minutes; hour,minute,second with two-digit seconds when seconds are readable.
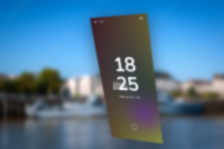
18,25
